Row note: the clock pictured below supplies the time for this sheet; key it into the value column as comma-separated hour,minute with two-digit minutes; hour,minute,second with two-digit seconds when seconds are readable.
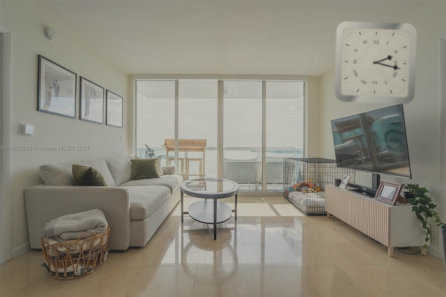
2,17
